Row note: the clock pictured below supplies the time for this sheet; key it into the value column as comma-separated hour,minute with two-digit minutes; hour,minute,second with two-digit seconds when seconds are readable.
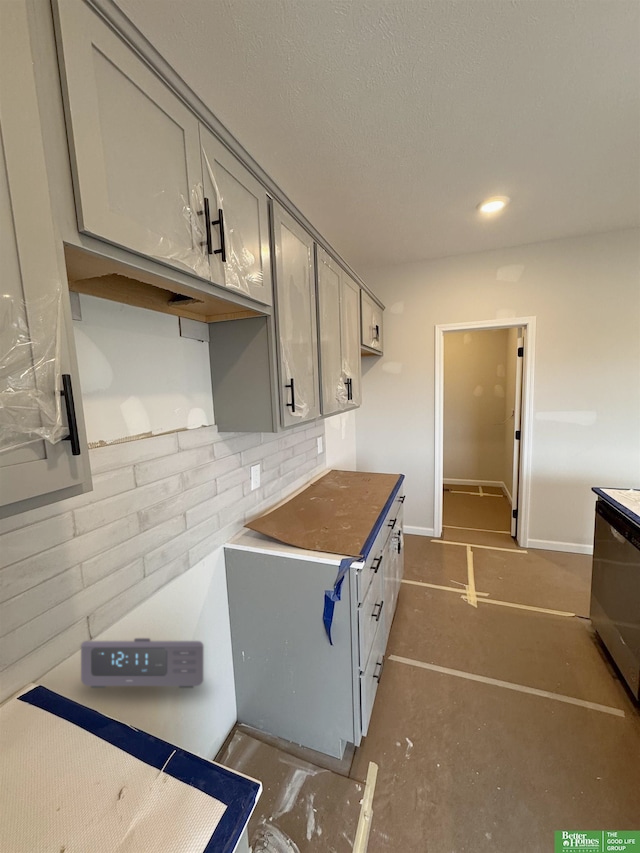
12,11
